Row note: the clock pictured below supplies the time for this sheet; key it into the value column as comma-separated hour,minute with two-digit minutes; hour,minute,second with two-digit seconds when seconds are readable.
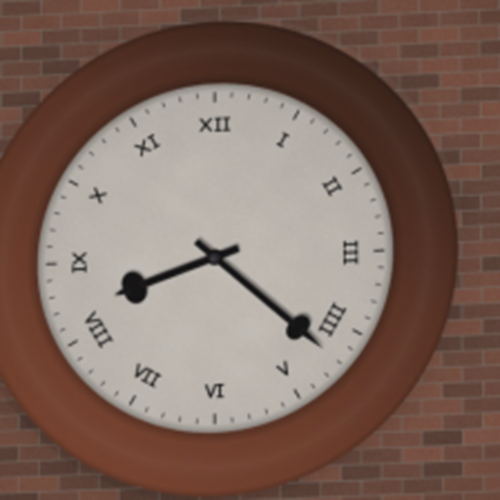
8,22
